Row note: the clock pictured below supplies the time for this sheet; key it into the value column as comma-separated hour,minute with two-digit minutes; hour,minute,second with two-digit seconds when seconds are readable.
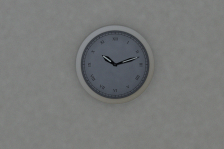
10,12
